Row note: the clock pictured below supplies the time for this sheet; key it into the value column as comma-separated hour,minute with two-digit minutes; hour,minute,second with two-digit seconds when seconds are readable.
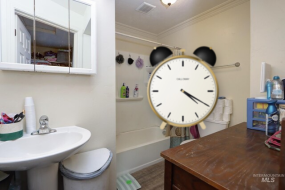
4,20
